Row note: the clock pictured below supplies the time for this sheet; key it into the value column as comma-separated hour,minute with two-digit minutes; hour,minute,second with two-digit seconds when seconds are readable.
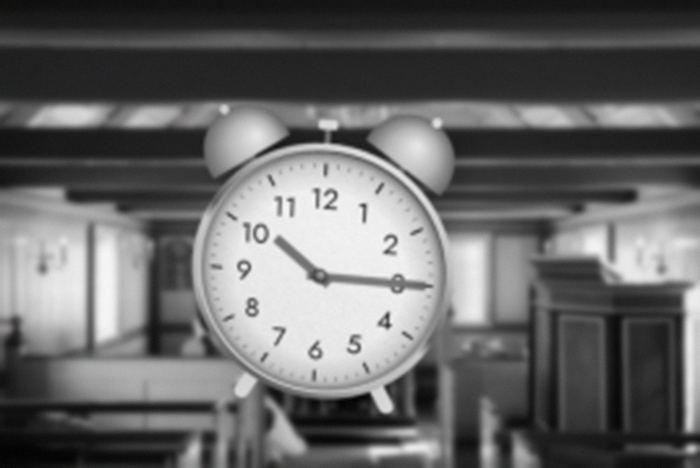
10,15
